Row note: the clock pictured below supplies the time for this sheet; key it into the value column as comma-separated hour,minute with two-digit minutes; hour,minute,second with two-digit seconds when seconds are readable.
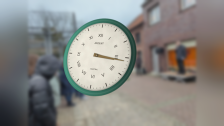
3,16
